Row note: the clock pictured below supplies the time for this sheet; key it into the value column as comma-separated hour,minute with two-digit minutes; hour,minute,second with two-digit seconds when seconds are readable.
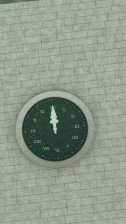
12,00
